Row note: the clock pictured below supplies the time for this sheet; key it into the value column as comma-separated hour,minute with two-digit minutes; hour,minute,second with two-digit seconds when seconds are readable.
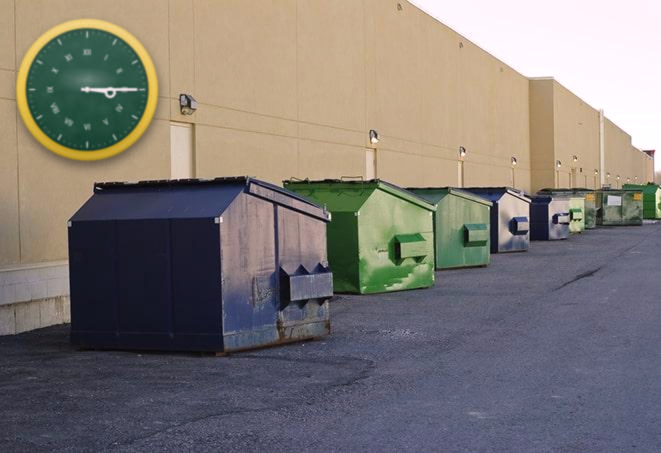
3,15
